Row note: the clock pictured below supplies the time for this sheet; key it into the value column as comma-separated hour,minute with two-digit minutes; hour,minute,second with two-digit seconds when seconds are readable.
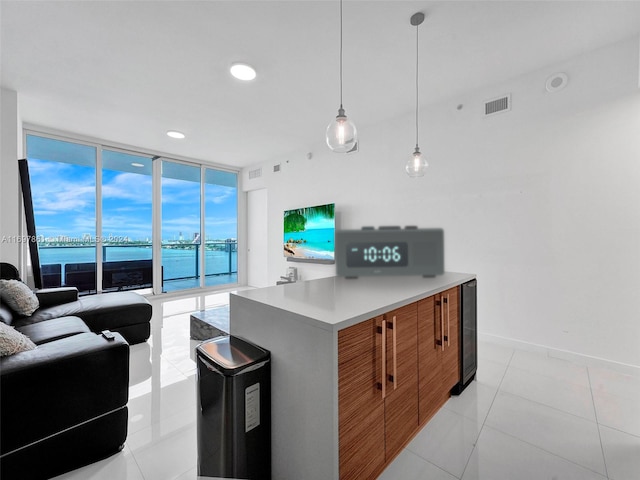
10,06
